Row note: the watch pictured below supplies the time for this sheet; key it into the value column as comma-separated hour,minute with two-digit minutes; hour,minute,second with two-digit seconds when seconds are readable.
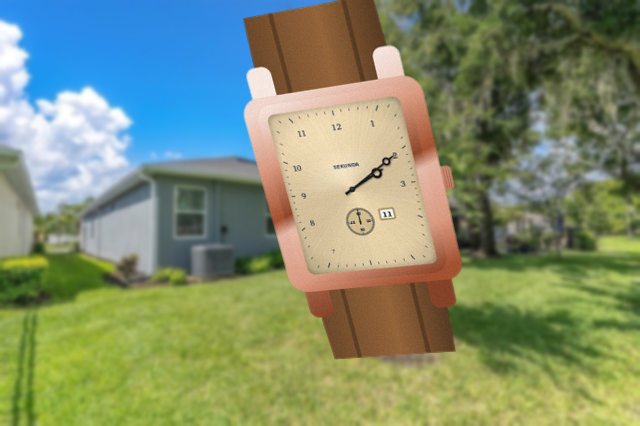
2,10
